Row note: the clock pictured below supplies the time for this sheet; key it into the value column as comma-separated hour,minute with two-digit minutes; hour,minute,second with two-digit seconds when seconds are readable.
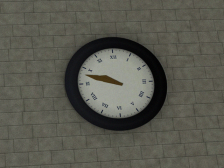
9,48
